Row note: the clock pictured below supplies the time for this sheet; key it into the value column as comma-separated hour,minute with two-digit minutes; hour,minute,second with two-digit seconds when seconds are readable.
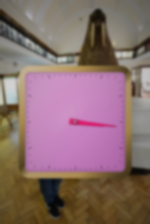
3,16
